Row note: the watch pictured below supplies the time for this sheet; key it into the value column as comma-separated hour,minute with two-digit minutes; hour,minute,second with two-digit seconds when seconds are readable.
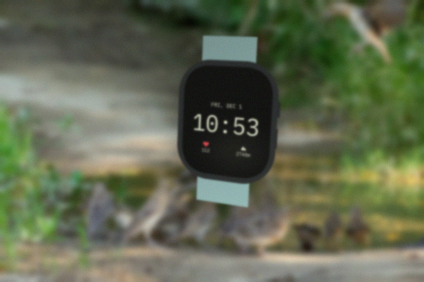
10,53
